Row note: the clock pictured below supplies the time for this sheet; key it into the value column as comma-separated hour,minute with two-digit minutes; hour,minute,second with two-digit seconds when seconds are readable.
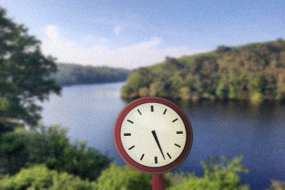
5,27
